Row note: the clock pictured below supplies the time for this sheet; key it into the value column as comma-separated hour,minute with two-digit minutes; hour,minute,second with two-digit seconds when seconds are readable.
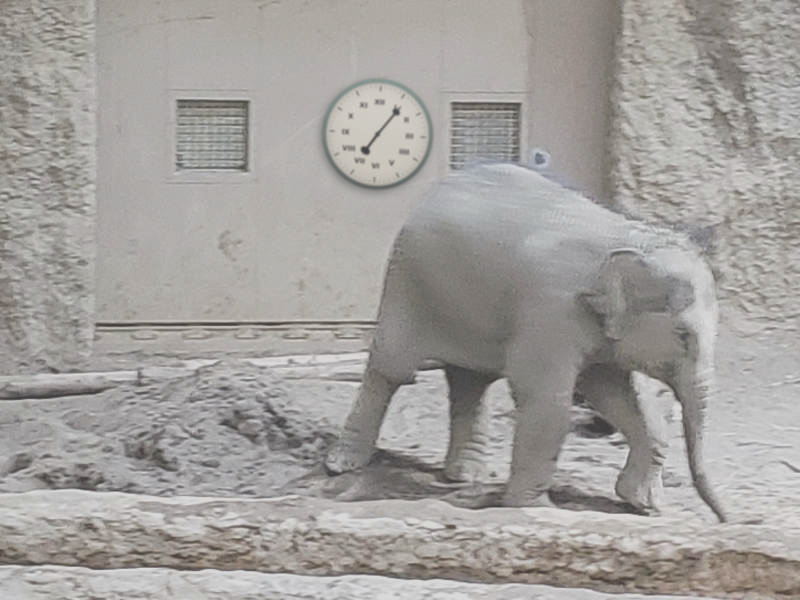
7,06
